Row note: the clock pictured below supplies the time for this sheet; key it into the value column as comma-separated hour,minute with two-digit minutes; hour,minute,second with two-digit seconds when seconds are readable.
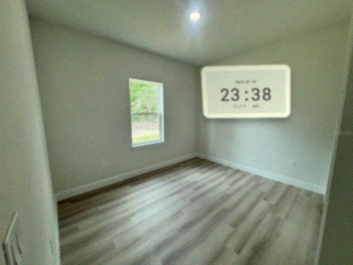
23,38
